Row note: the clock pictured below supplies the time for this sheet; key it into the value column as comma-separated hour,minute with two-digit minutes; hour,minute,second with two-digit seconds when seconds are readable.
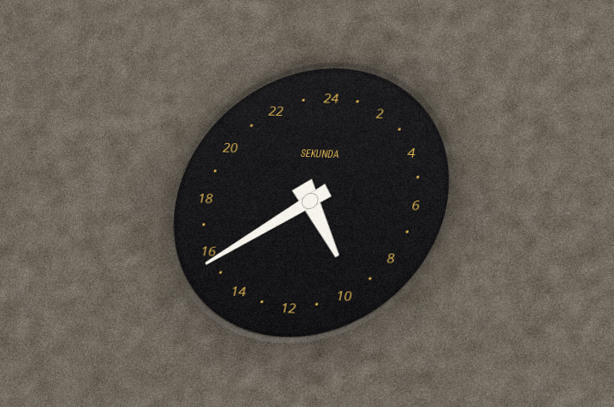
9,39
